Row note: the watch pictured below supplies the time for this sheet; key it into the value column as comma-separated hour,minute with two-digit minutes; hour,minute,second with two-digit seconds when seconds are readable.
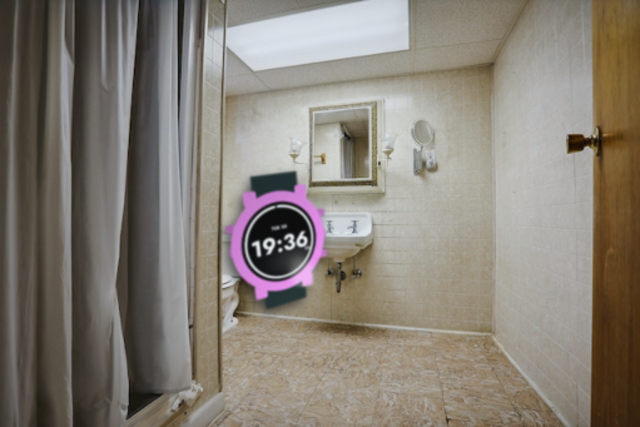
19,36
